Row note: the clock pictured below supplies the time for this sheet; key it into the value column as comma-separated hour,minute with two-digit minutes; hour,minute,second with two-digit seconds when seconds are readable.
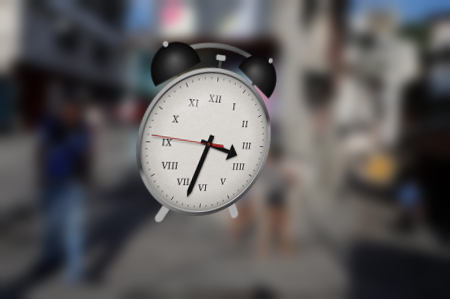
3,32,46
